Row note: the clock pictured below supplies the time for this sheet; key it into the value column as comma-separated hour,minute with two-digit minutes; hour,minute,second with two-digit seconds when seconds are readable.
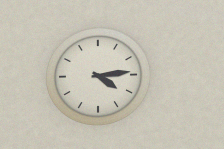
4,14
